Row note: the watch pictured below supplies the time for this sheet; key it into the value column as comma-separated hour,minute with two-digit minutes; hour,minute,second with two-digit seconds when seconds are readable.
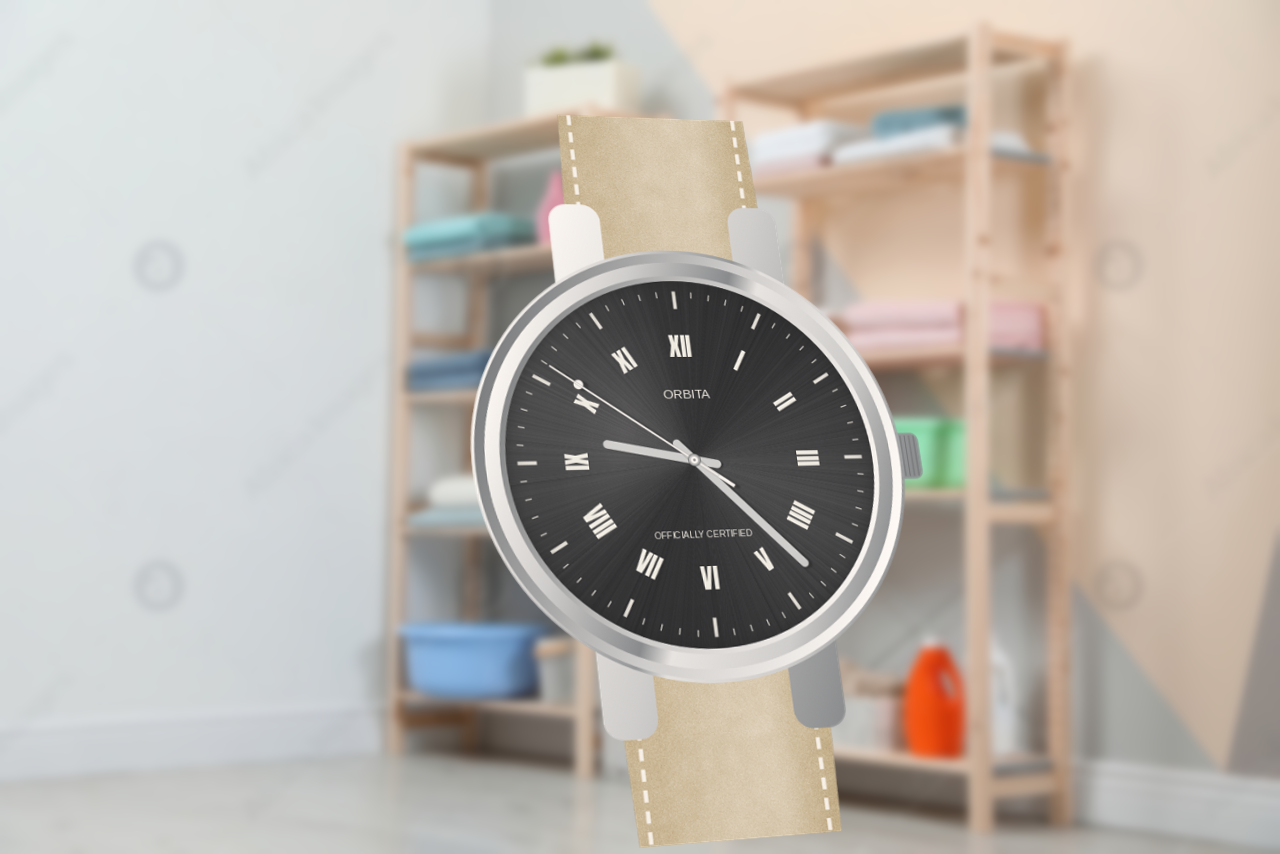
9,22,51
